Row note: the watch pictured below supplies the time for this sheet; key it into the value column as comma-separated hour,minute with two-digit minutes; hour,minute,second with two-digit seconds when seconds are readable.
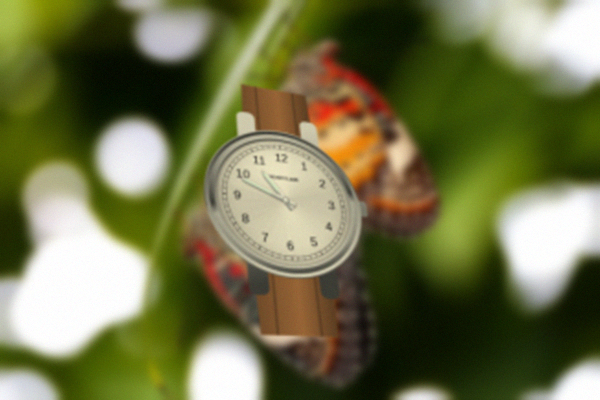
10,49
